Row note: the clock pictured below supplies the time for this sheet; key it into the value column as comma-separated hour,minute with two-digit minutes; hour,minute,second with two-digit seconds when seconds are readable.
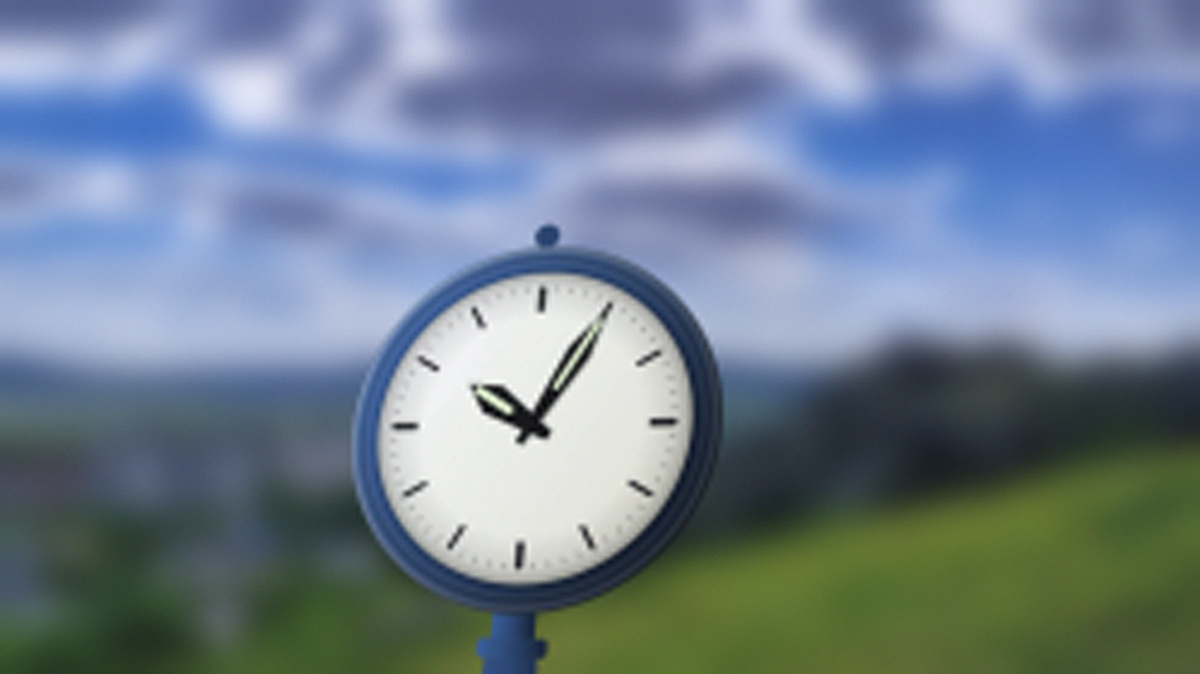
10,05
